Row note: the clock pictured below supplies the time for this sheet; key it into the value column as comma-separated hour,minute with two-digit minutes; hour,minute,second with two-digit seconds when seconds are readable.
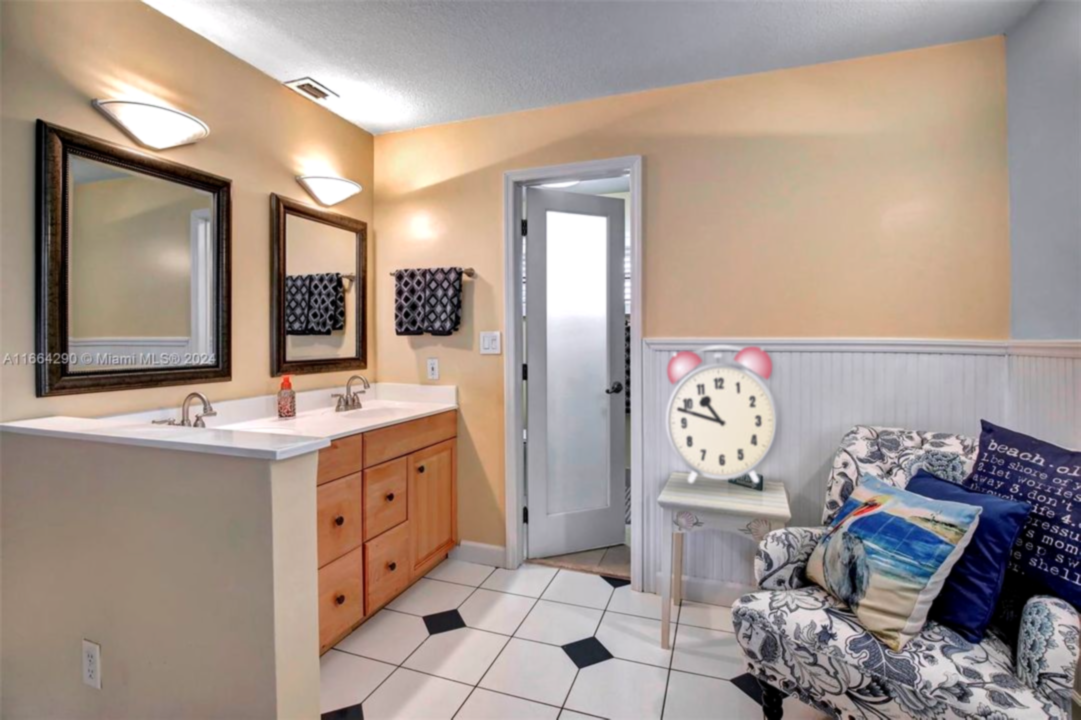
10,48
